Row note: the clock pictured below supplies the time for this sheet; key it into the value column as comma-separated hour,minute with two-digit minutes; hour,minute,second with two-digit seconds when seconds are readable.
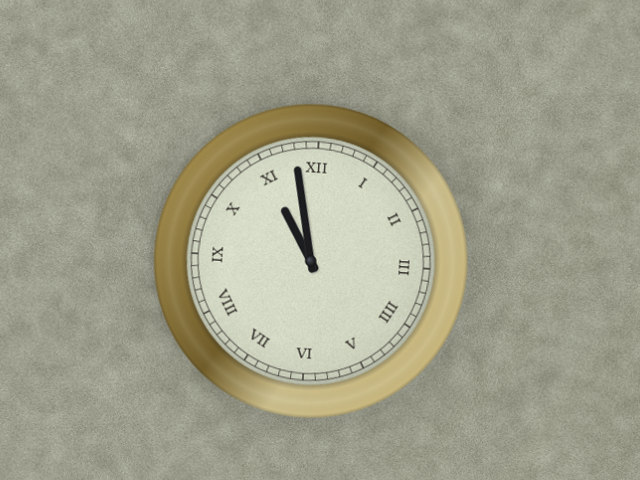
10,58
